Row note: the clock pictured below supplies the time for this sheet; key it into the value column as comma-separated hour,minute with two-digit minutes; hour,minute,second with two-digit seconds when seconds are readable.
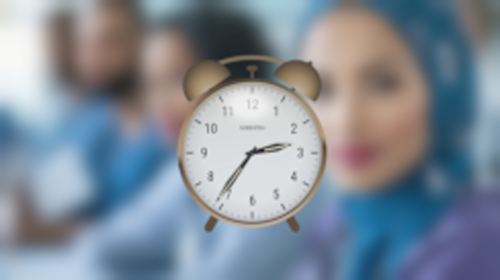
2,36
